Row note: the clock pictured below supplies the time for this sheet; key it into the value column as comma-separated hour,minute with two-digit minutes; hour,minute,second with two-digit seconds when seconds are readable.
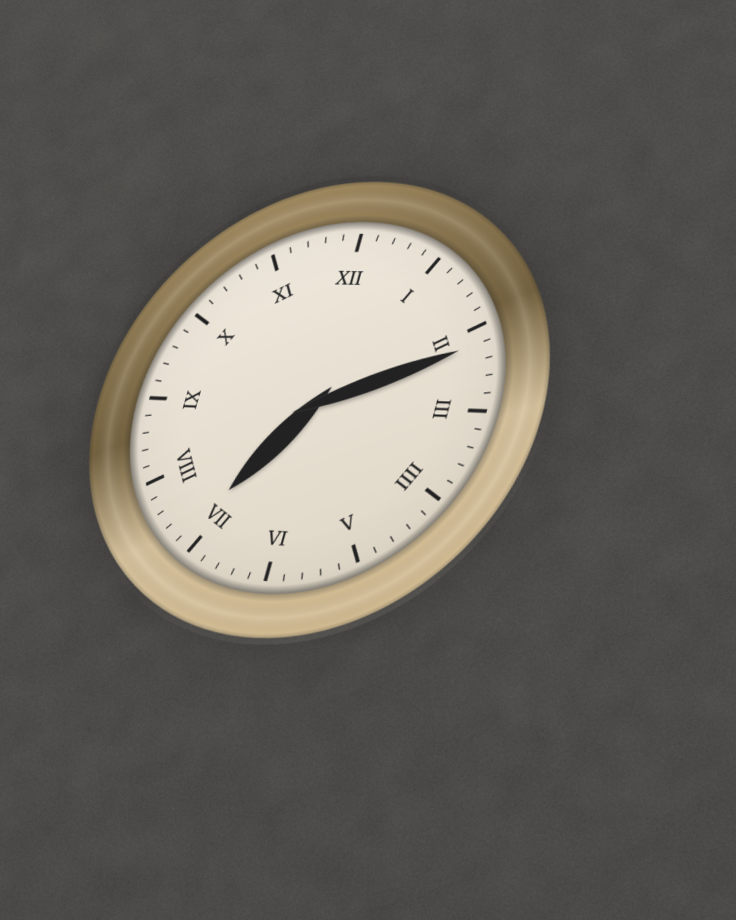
7,11
